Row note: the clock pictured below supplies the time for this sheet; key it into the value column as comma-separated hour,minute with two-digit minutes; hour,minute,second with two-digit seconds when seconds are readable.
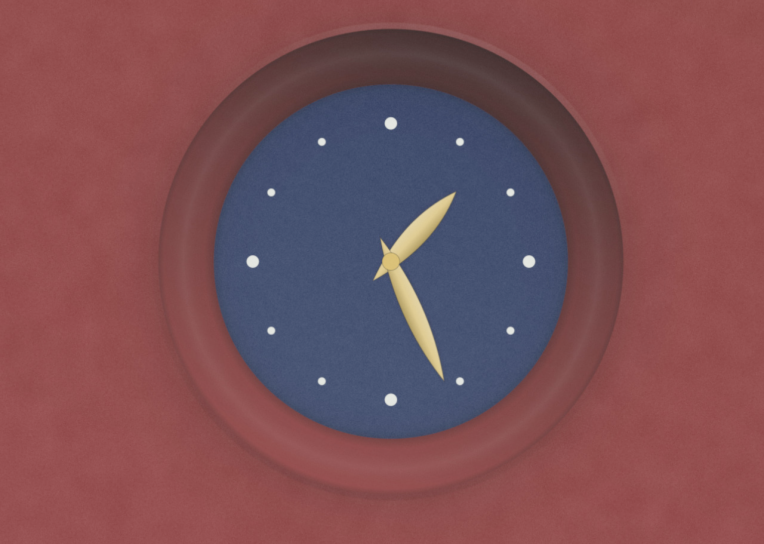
1,26
